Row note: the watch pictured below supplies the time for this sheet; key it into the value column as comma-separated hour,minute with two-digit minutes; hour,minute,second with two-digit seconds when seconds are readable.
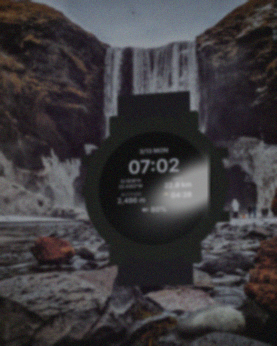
7,02
